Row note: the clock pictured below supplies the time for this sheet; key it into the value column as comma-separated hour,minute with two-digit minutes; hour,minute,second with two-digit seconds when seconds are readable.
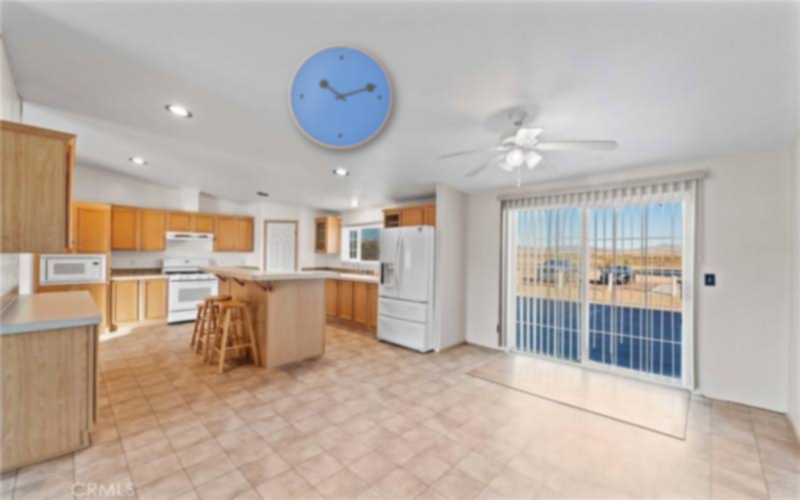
10,12
